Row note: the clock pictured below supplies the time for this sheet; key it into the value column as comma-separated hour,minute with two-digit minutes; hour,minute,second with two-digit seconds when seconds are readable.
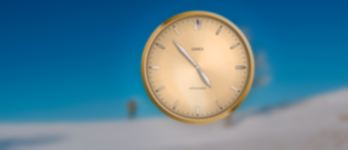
4,53
